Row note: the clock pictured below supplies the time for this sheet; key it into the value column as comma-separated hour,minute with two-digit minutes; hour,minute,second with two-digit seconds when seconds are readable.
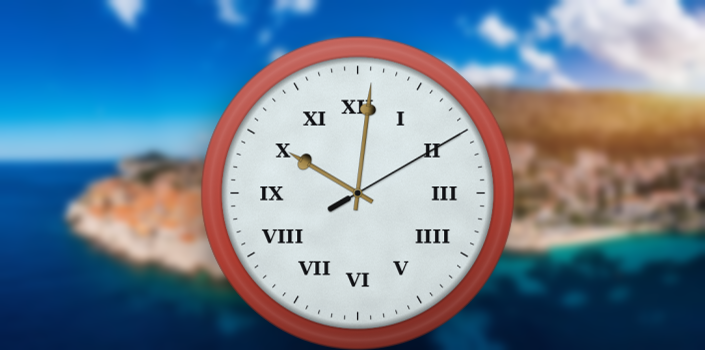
10,01,10
